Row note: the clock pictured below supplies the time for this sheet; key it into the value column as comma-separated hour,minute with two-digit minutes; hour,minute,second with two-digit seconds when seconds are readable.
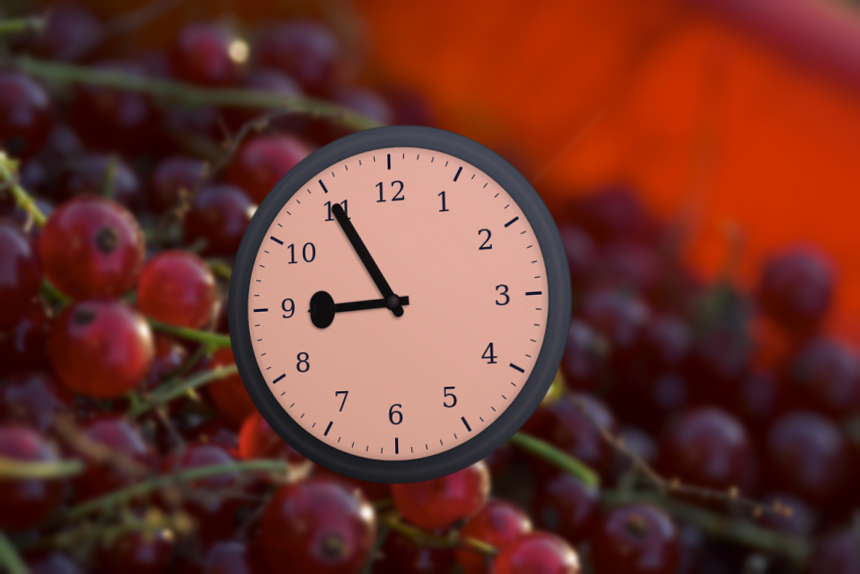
8,55
